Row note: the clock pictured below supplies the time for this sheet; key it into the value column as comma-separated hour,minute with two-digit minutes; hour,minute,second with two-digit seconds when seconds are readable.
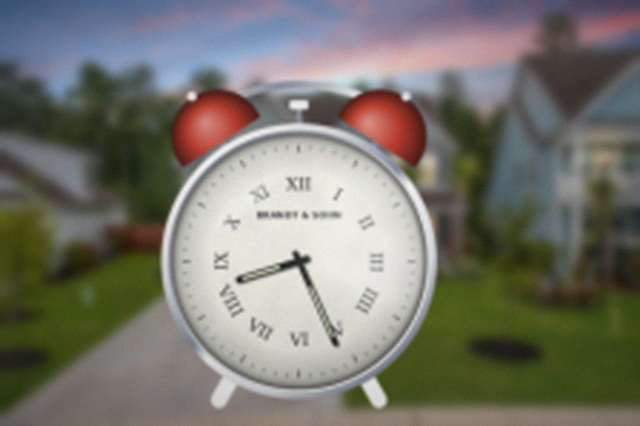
8,26
